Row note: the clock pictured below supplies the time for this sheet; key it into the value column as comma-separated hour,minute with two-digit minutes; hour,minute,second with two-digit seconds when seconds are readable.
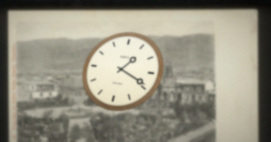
1,19
